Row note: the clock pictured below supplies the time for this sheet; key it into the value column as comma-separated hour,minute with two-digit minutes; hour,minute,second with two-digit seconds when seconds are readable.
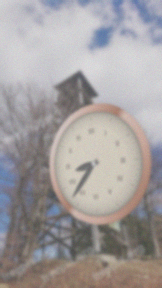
8,37
